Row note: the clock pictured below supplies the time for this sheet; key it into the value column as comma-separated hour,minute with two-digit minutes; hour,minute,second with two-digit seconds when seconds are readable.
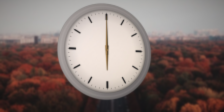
6,00
